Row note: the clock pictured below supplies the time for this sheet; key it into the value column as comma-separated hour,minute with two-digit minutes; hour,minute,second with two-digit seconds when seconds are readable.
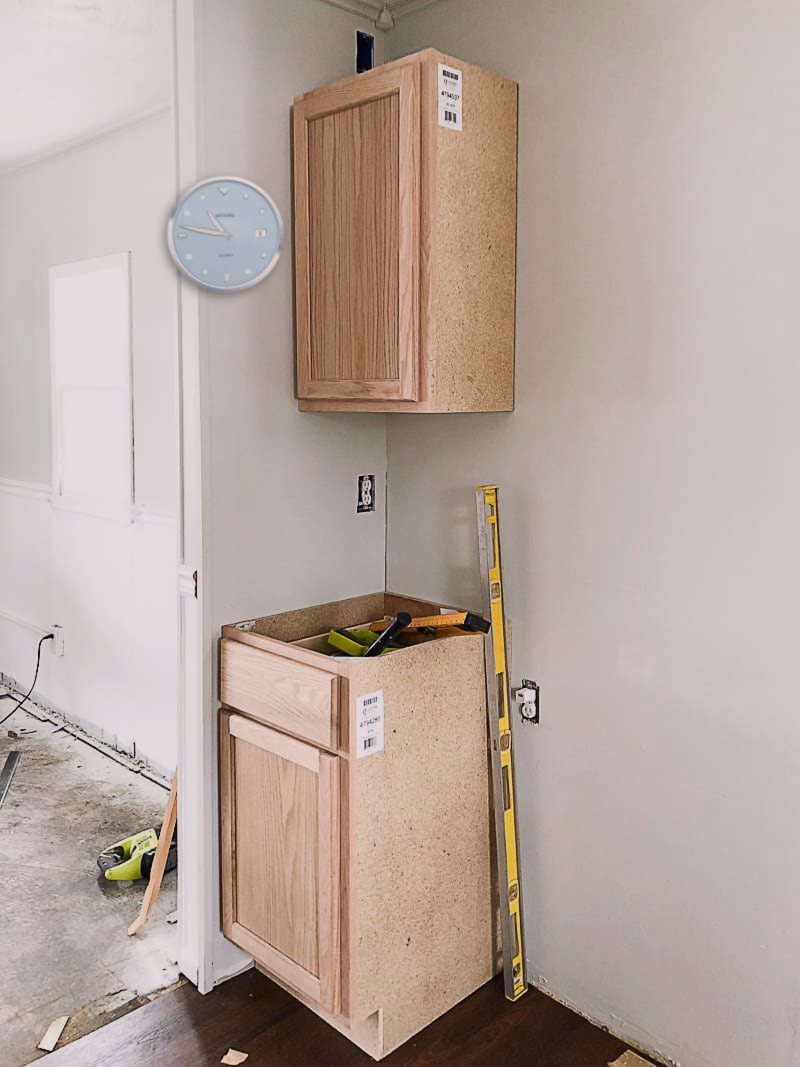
10,47
